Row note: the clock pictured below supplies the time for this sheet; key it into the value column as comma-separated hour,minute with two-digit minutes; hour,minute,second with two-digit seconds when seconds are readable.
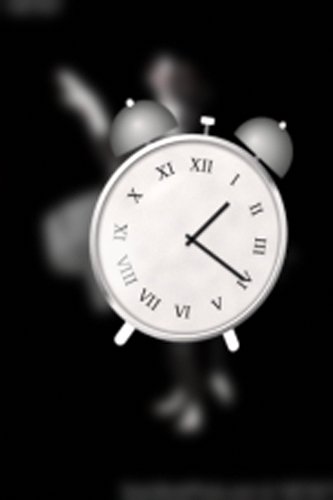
1,20
